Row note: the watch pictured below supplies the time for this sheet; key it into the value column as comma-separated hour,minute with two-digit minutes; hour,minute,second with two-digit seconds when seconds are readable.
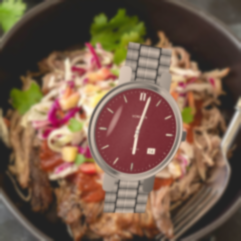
6,02
